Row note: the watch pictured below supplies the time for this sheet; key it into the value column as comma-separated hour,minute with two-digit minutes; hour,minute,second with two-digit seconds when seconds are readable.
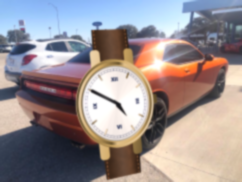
4,50
